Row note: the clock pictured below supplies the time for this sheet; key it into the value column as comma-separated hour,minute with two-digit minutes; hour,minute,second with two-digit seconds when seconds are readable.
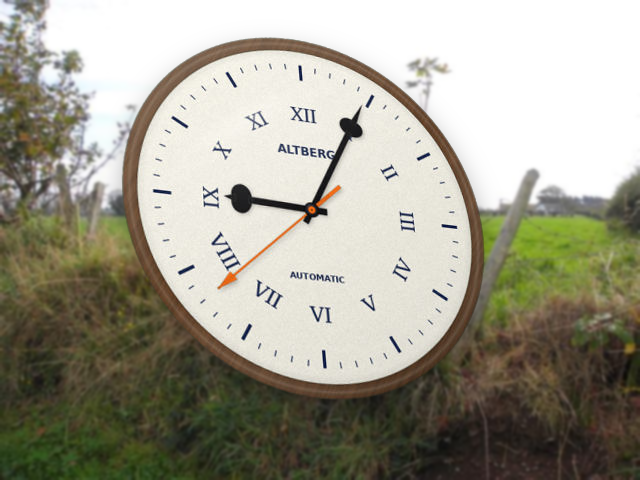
9,04,38
